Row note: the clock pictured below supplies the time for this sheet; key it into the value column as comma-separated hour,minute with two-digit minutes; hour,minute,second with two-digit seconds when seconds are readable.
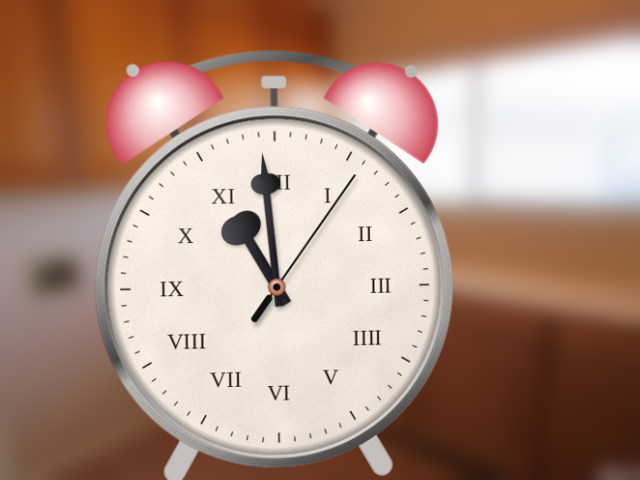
10,59,06
